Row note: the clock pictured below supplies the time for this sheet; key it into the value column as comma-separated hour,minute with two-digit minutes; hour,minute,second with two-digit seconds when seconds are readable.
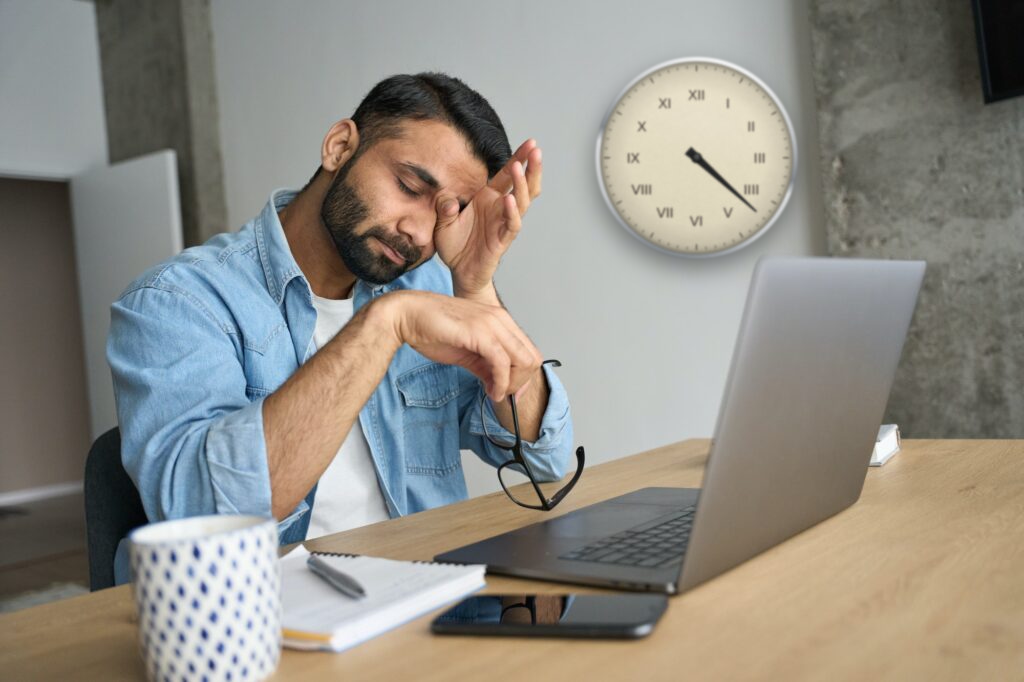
4,22
